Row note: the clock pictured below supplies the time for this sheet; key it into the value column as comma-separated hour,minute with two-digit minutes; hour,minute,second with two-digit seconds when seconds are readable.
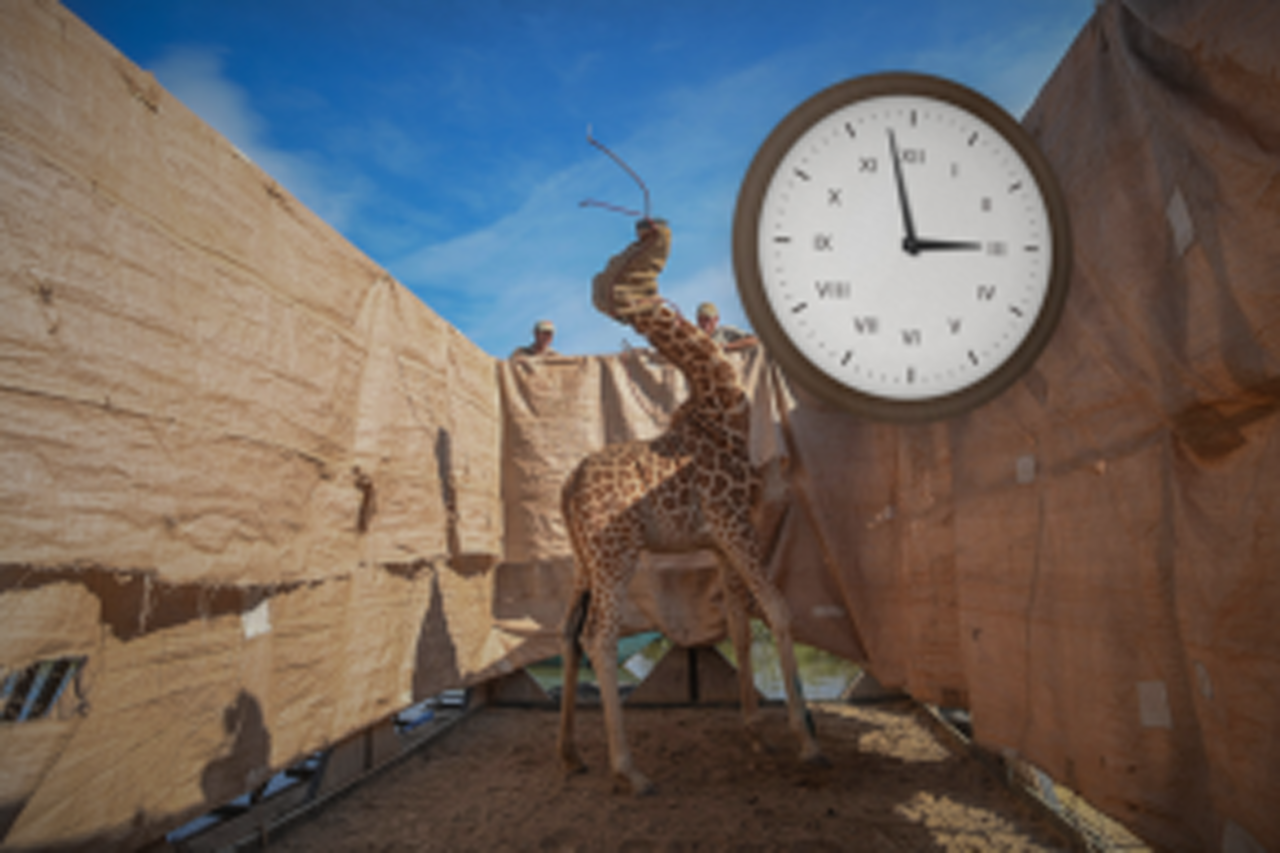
2,58
